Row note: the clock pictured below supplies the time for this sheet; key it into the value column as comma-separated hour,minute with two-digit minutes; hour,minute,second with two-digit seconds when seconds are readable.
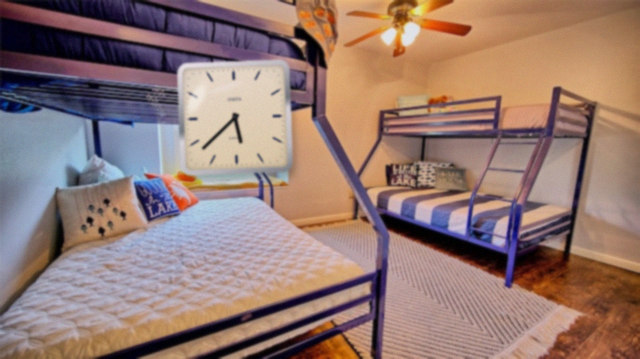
5,38
